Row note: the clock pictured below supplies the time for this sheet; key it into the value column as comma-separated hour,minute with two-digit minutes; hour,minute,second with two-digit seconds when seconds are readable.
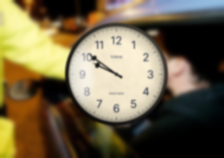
9,51
